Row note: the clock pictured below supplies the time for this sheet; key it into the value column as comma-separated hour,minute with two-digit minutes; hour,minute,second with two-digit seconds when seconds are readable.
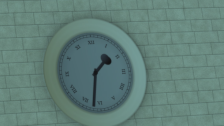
1,32
